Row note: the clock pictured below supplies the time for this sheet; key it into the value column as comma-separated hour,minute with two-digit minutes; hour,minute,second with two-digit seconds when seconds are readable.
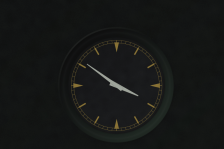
3,51
